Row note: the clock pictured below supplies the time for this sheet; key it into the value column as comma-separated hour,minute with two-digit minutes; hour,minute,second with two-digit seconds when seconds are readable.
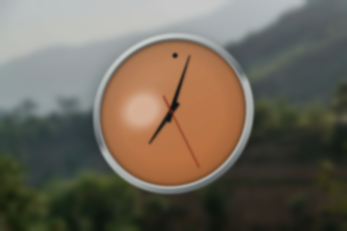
7,02,25
